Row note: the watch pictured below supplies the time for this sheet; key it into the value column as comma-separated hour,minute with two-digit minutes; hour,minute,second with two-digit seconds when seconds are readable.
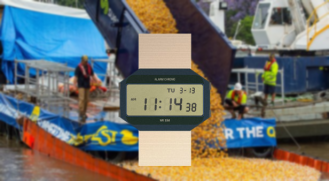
11,14,38
